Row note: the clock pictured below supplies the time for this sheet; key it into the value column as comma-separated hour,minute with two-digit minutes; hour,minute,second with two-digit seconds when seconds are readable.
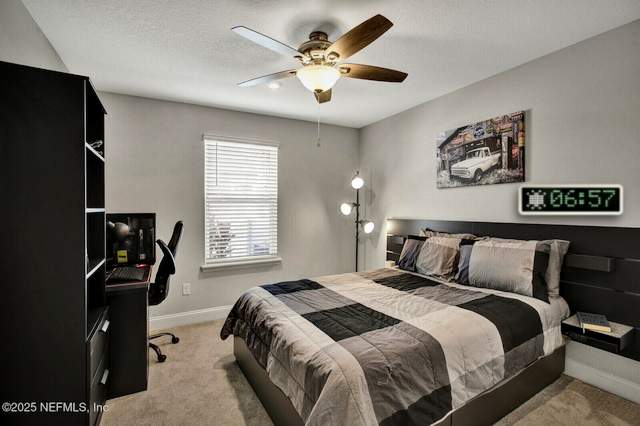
6,57
